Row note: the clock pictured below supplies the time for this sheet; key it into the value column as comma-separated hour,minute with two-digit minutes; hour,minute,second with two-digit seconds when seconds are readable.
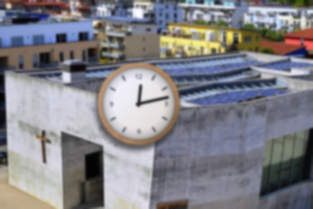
12,13
